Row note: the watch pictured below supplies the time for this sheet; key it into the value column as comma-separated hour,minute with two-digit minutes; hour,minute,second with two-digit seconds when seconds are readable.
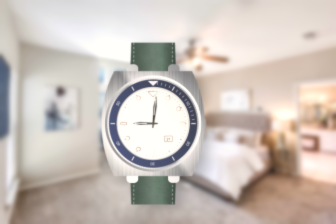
9,01
